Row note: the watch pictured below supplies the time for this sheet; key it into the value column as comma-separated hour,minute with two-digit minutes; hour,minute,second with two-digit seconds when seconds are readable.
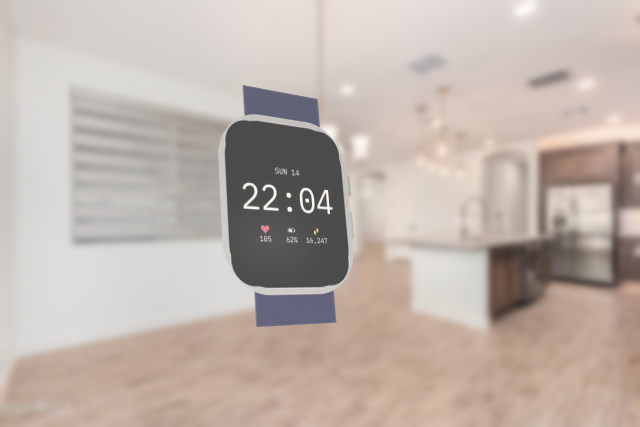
22,04
